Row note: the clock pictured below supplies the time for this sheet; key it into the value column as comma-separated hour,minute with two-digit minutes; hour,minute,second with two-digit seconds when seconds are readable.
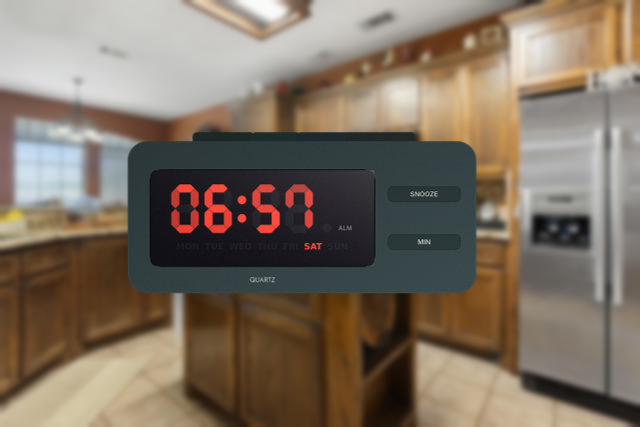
6,57
